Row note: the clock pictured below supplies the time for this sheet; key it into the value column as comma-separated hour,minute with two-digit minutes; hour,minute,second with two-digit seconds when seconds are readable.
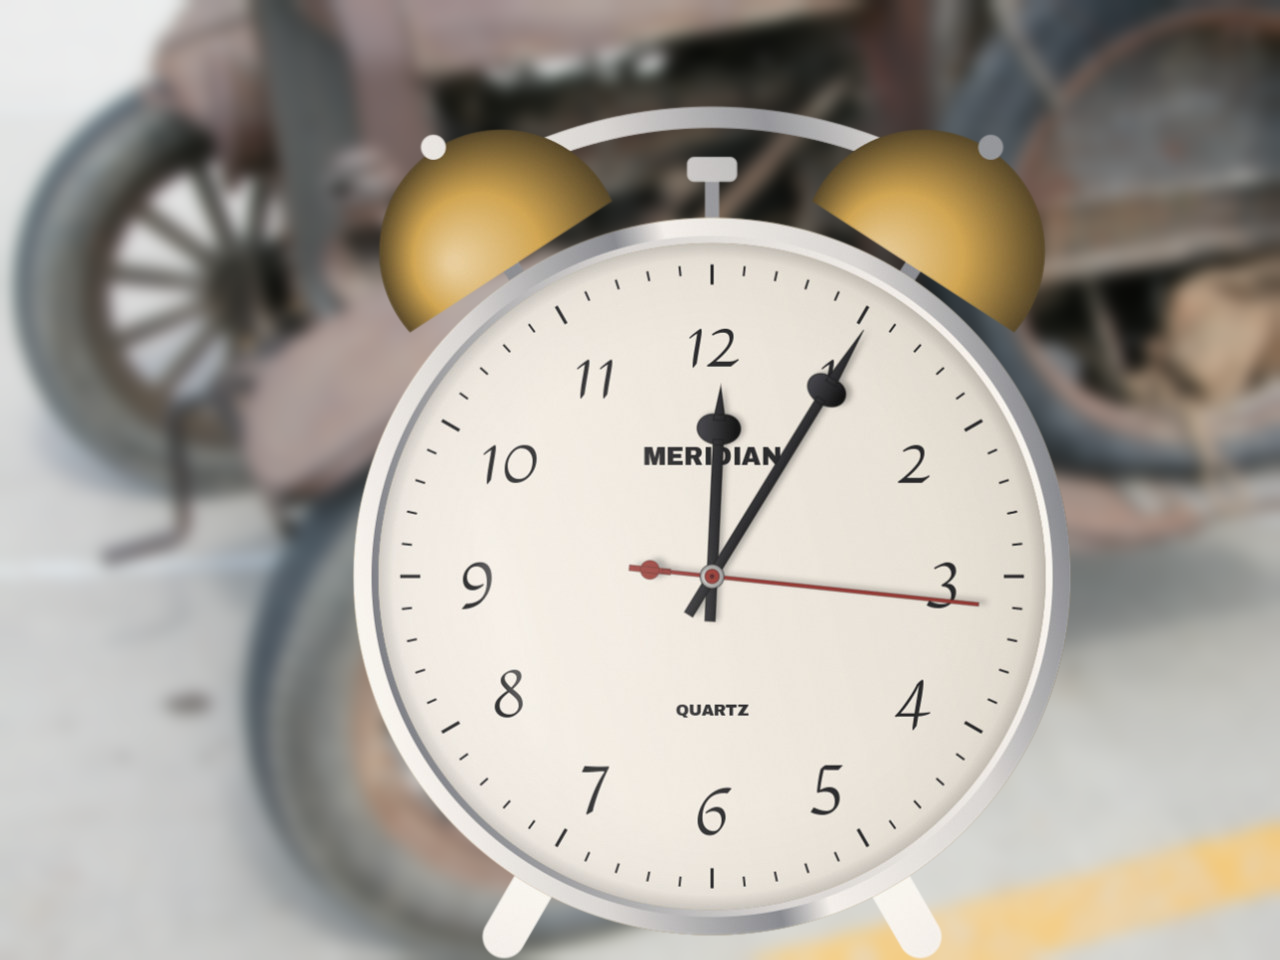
12,05,16
